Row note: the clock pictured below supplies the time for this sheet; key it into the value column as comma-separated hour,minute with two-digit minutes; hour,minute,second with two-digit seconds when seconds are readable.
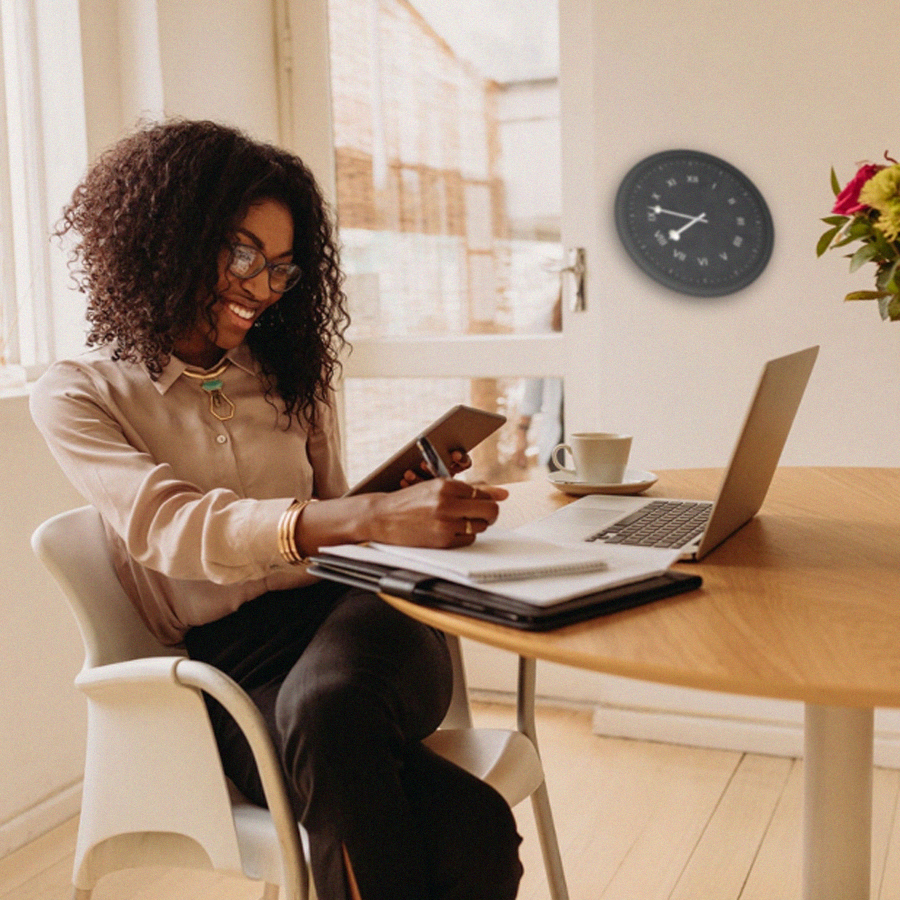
7,47
